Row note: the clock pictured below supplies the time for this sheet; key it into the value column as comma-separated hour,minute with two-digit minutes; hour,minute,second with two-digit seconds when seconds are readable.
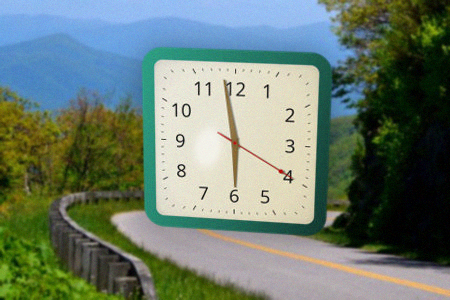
5,58,20
